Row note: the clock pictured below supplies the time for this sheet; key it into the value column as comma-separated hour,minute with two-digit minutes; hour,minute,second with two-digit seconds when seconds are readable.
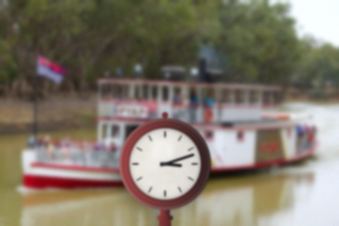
3,12
